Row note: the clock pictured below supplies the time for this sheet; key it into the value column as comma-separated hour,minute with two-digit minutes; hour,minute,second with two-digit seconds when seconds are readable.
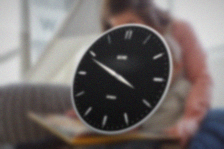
3,49
